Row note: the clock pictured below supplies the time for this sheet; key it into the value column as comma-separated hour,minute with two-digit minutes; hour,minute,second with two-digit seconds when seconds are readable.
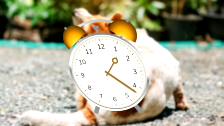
1,22
